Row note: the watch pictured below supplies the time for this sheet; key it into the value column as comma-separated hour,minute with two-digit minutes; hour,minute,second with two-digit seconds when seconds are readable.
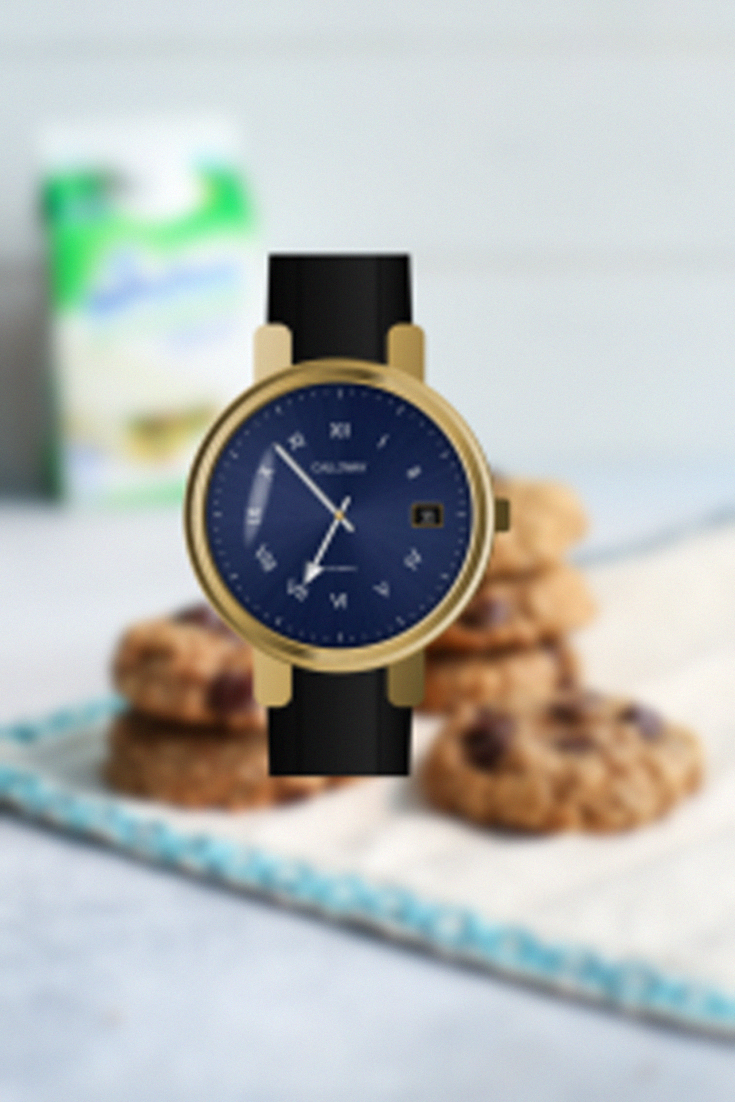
6,53
